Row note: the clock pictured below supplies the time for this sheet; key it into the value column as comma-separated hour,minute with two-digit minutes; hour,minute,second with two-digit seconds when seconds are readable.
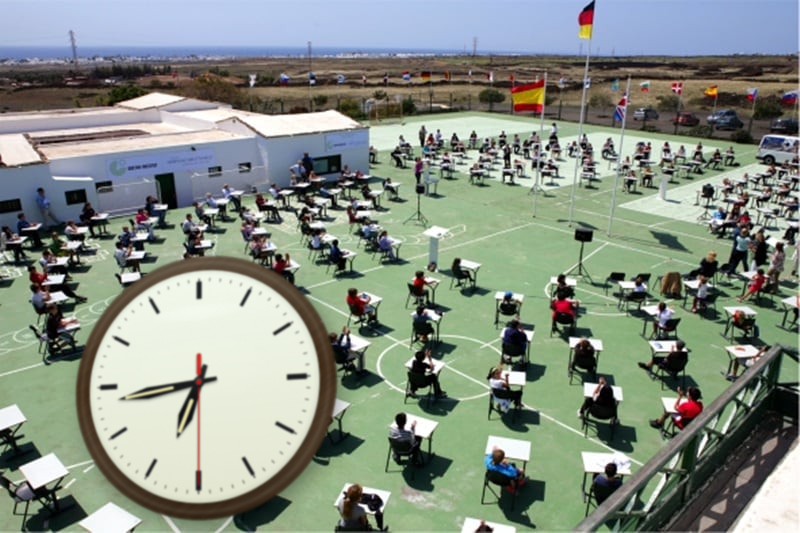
6,43,30
